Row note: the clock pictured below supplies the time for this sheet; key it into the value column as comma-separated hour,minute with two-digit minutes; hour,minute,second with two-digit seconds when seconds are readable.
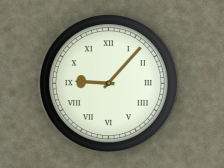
9,07
